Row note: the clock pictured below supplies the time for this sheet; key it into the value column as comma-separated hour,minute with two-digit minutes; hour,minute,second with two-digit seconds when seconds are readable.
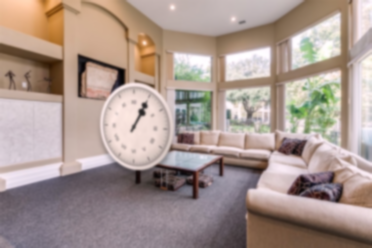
1,05
